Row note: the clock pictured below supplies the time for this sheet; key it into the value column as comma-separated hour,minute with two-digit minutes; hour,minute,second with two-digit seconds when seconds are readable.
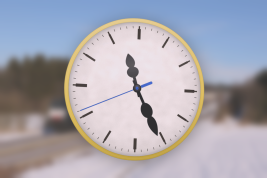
11,25,41
